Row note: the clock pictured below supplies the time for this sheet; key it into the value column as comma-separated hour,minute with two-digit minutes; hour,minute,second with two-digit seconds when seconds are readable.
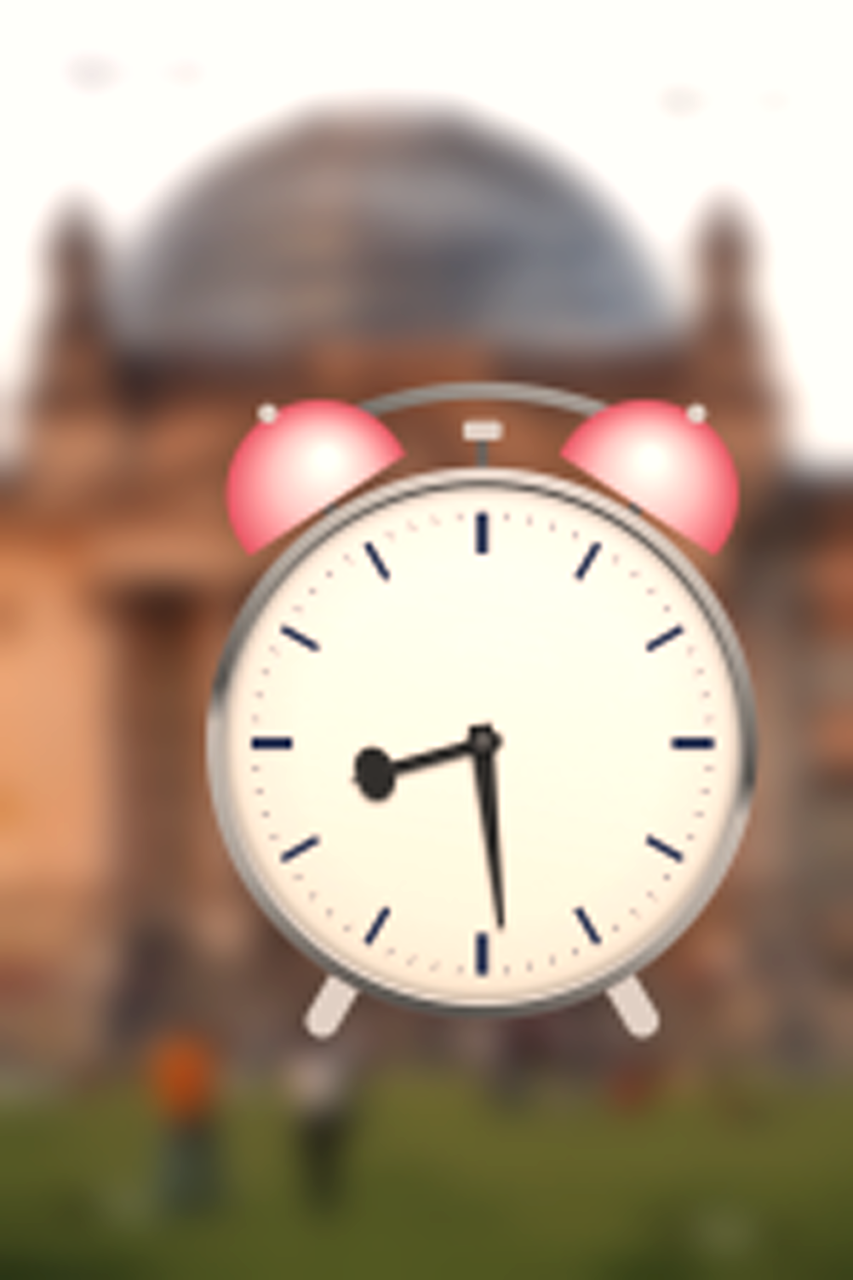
8,29
